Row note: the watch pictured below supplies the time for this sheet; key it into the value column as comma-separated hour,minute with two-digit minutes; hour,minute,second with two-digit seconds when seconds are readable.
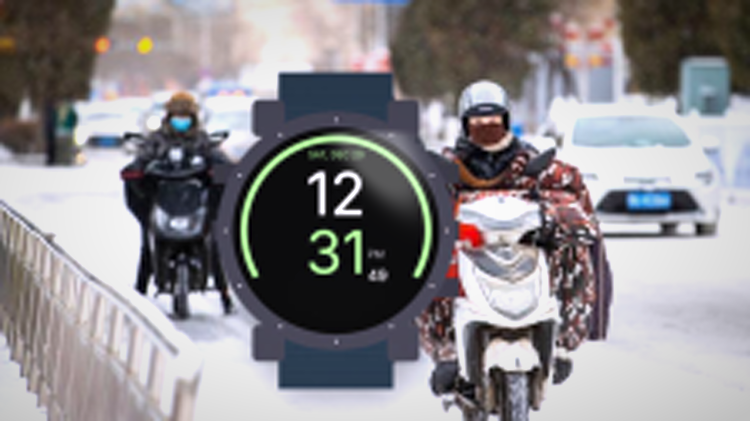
12,31
